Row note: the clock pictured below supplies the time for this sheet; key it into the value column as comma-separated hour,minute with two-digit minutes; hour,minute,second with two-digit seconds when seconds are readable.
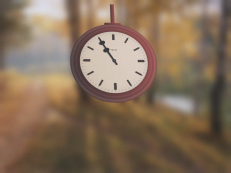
10,55
